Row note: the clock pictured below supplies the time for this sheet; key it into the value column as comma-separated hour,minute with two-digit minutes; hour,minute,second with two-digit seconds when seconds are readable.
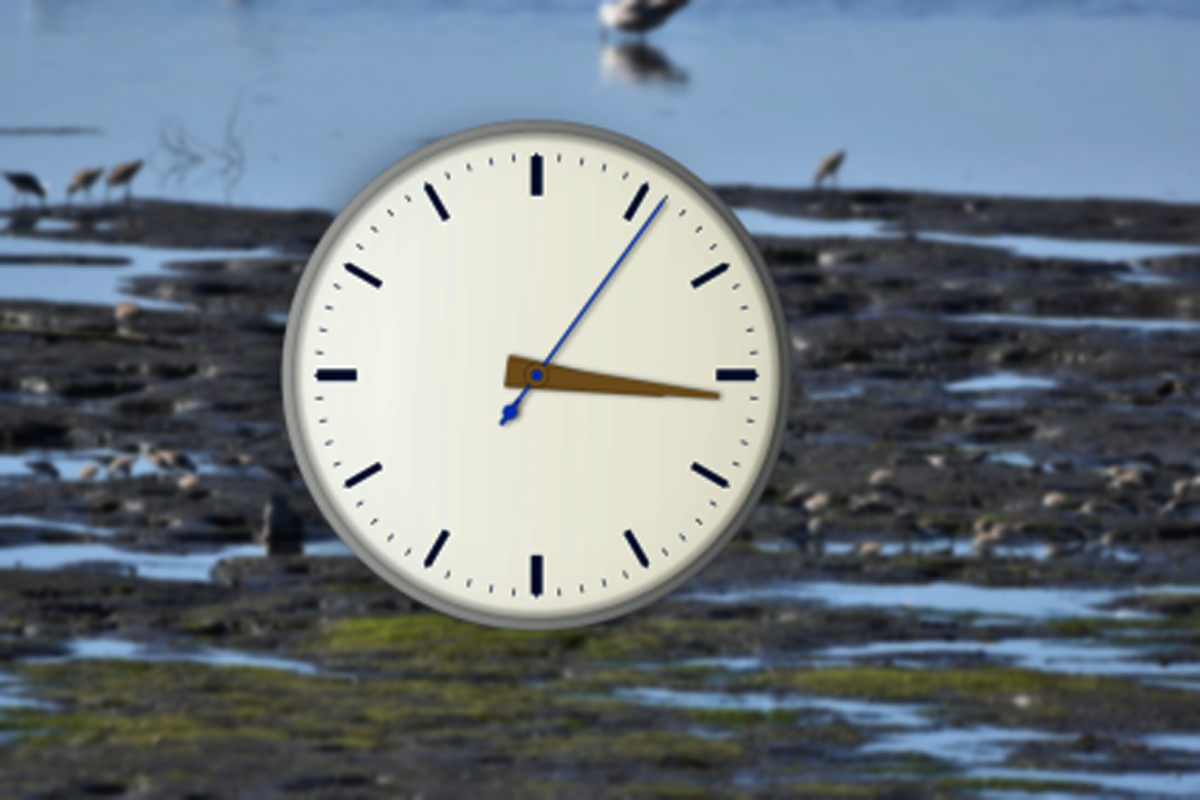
3,16,06
